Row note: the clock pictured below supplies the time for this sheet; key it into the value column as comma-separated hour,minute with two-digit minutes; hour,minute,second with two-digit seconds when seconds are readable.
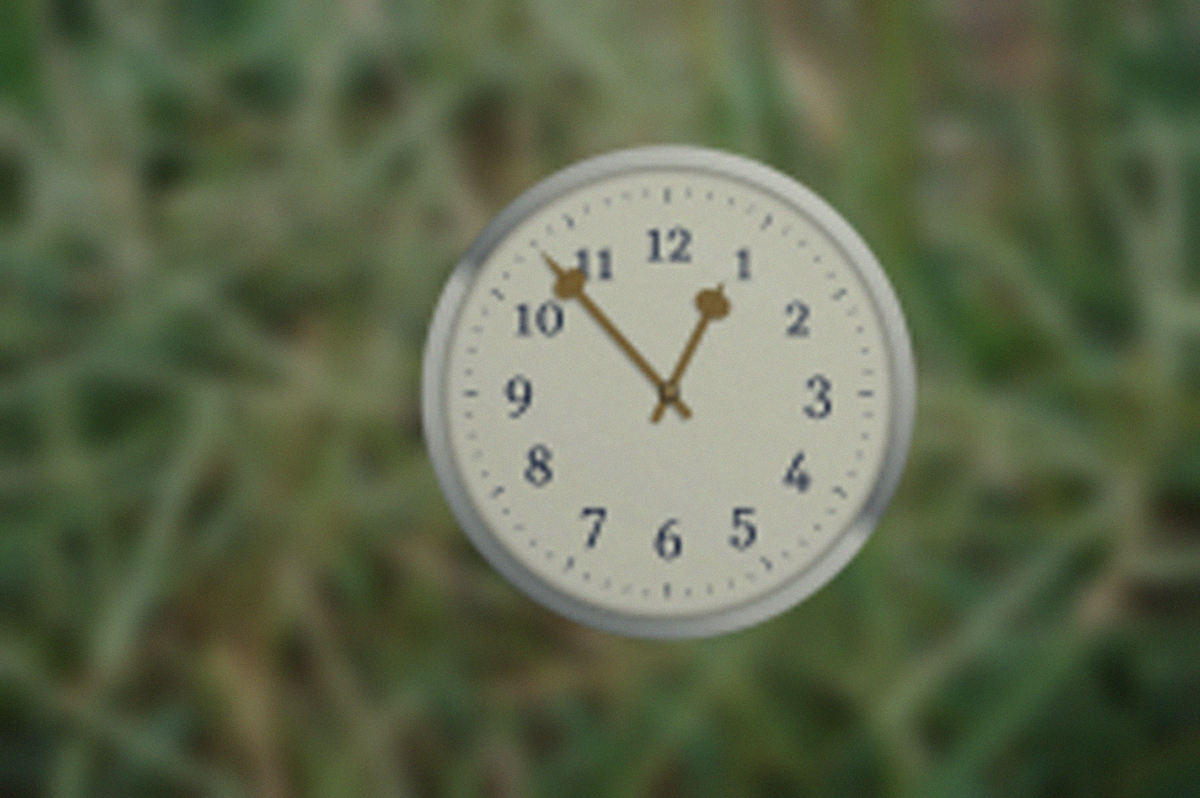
12,53
